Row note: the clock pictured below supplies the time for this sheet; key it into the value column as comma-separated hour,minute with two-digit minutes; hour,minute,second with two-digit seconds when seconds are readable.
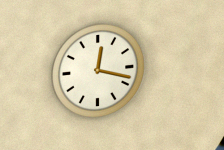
12,18
